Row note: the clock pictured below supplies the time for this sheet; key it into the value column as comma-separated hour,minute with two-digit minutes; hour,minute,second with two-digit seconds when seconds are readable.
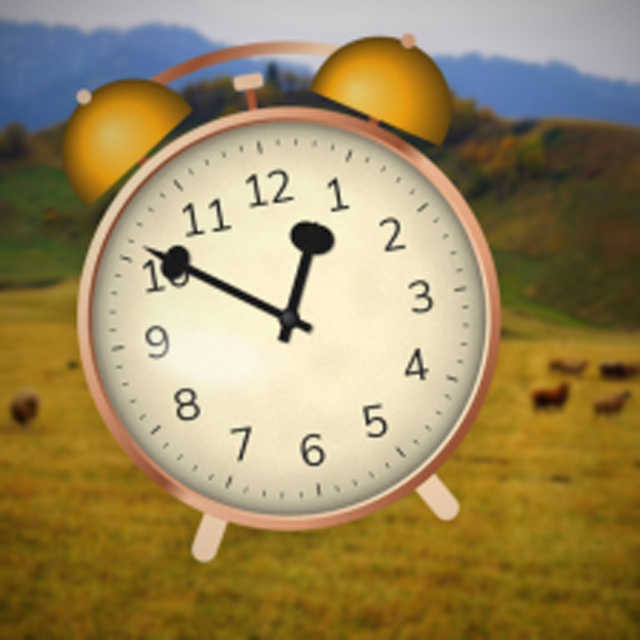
12,51
